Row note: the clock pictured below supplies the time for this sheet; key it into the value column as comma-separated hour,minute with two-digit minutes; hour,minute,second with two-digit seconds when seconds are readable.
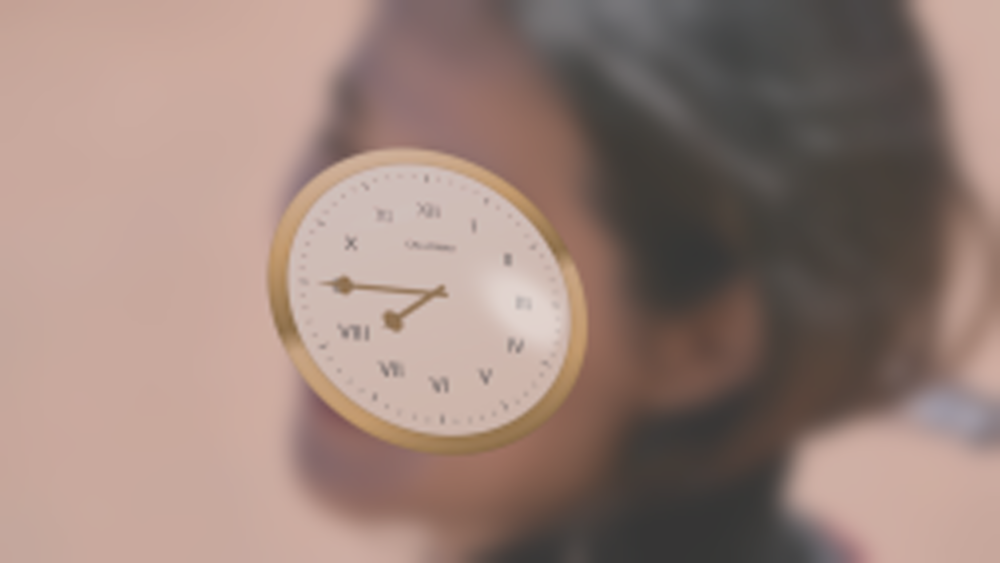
7,45
